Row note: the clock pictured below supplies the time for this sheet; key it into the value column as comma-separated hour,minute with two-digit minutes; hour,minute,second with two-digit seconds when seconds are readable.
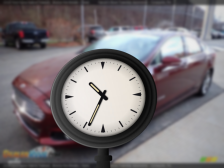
10,34
